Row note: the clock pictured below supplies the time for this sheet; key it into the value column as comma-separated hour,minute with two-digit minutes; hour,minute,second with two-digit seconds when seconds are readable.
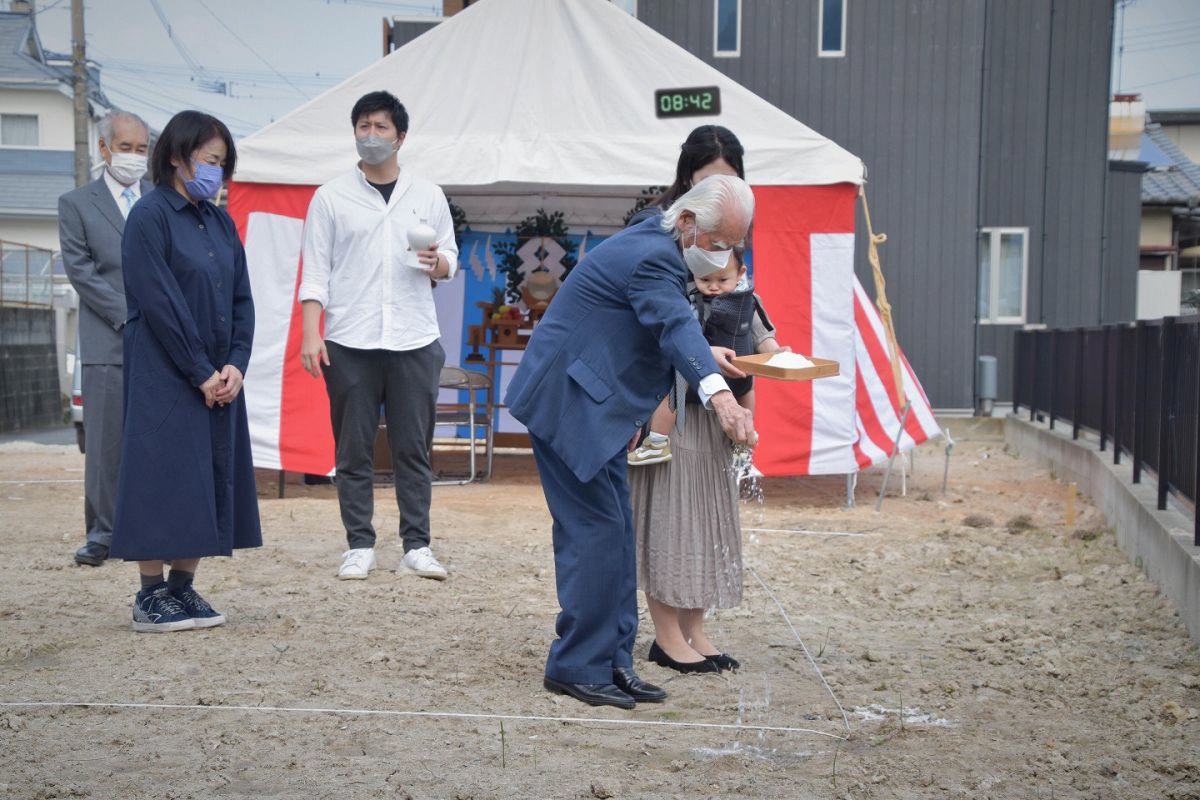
8,42
